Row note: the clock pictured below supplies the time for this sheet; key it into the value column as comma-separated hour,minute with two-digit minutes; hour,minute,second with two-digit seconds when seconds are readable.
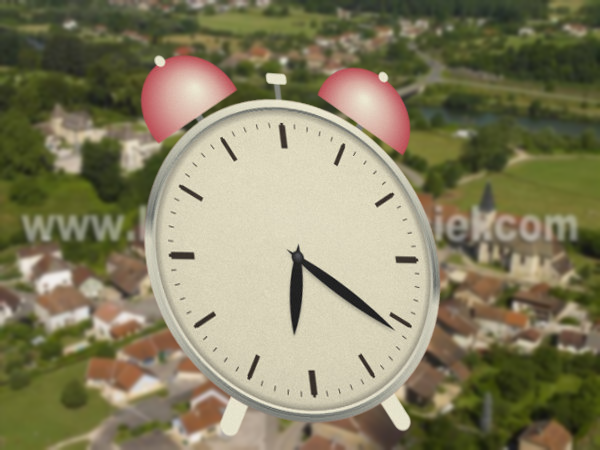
6,21
